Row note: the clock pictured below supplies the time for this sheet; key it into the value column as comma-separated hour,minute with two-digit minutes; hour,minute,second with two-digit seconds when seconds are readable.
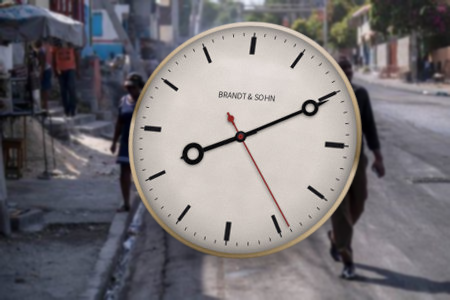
8,10,24
